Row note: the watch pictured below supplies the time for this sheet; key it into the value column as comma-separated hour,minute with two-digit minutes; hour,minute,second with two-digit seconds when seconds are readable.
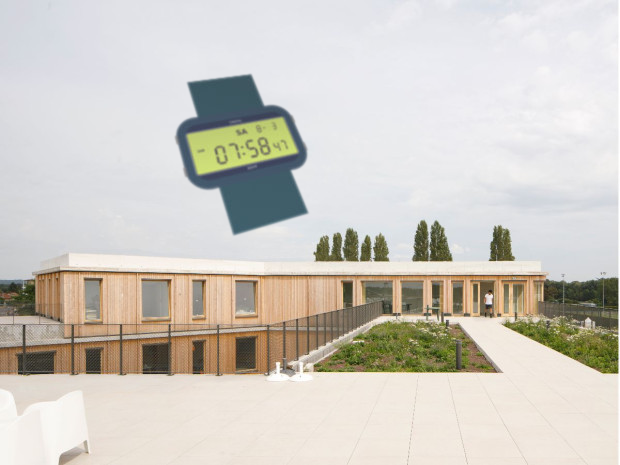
7,58,47
